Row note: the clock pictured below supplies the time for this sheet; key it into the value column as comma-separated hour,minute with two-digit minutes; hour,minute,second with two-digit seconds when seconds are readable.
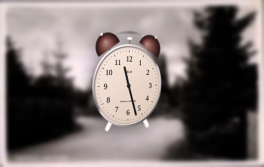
11,27
